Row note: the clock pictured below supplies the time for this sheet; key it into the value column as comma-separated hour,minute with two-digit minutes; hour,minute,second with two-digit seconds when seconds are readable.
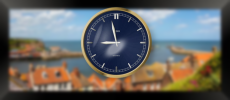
8,58
